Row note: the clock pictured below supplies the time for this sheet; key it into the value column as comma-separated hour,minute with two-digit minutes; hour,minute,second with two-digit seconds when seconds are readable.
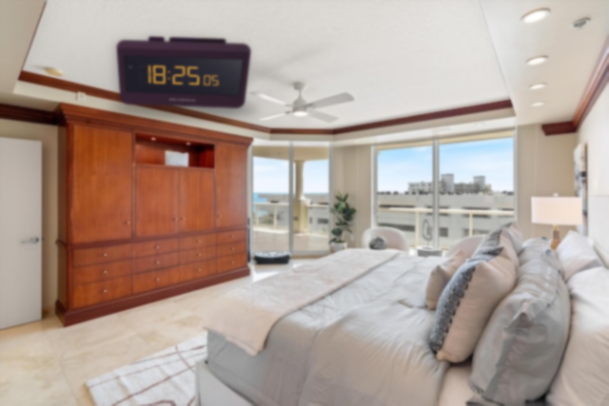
18,25
